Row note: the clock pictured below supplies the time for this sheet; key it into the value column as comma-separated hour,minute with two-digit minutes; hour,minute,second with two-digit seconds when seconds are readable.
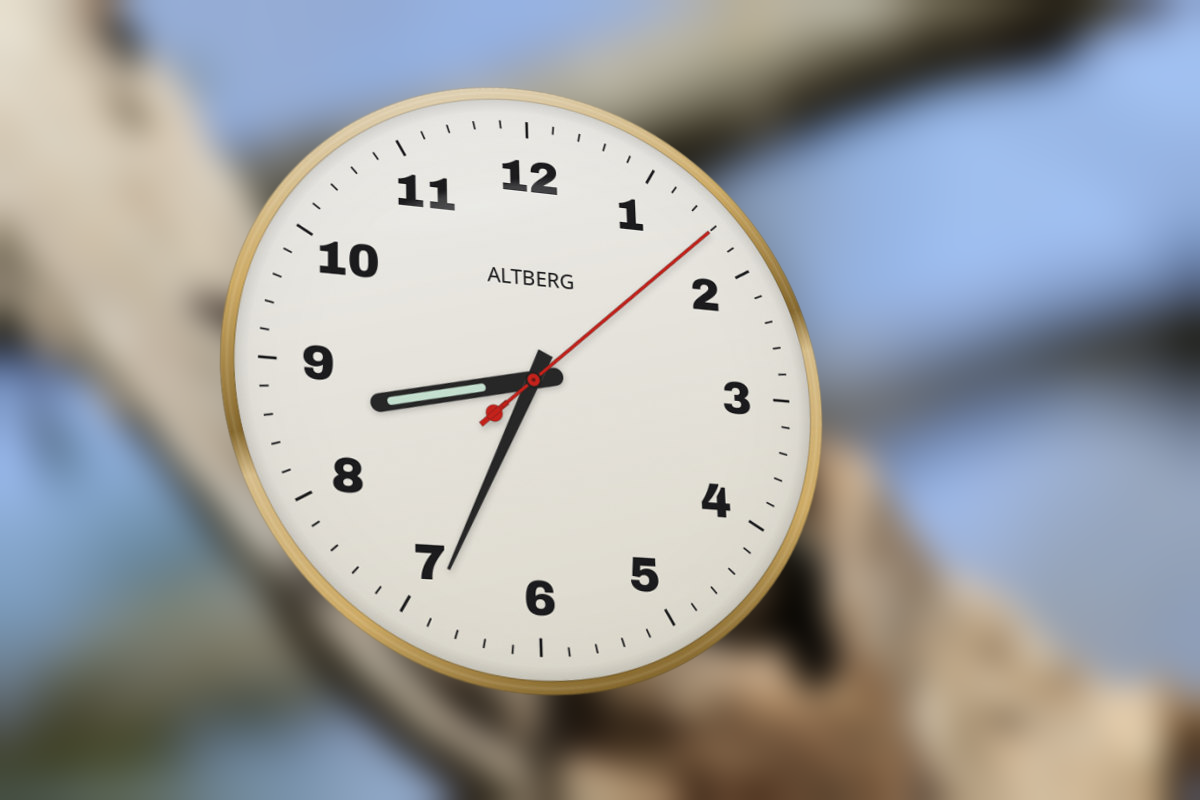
8,34,08
